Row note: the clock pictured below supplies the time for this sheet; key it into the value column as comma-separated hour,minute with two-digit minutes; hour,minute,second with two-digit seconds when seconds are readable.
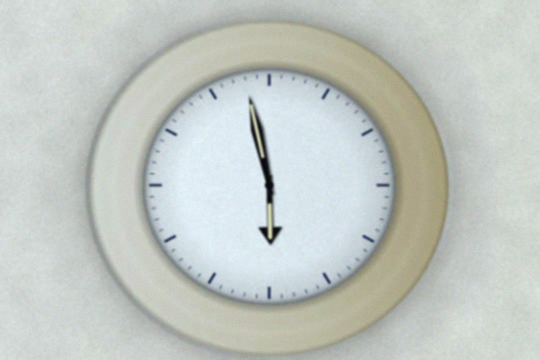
5,58
